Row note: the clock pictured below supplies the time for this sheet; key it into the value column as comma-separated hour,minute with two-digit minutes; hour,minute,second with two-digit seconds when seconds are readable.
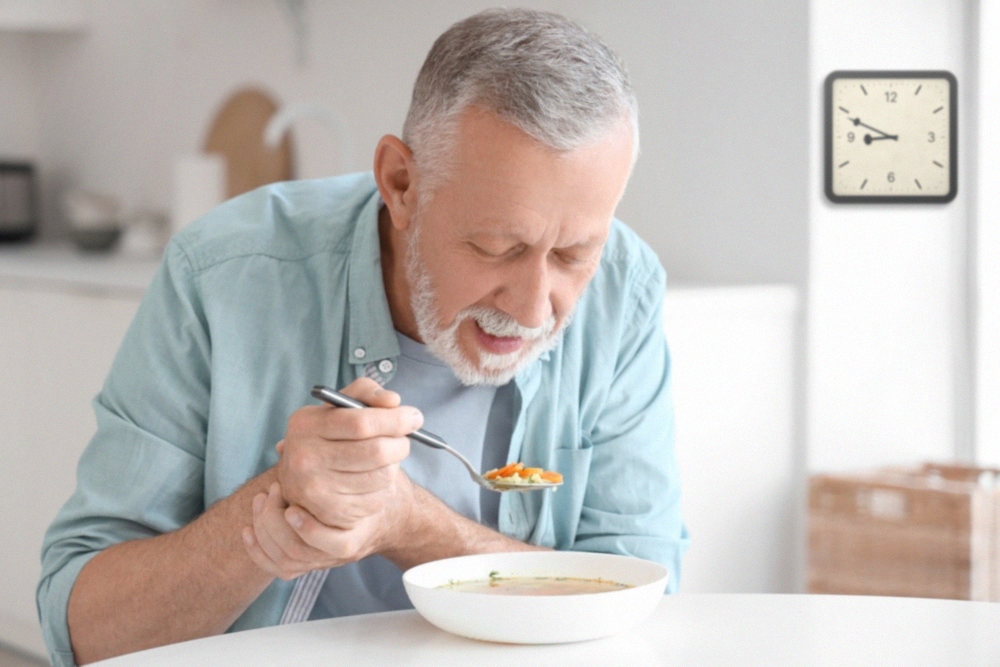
8,49
